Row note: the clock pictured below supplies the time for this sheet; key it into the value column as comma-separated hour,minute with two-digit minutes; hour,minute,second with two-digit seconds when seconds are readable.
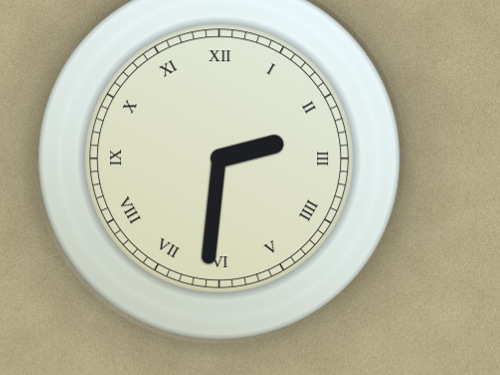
2,31
